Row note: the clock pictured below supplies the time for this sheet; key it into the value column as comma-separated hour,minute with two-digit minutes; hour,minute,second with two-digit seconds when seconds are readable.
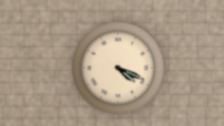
4,19
